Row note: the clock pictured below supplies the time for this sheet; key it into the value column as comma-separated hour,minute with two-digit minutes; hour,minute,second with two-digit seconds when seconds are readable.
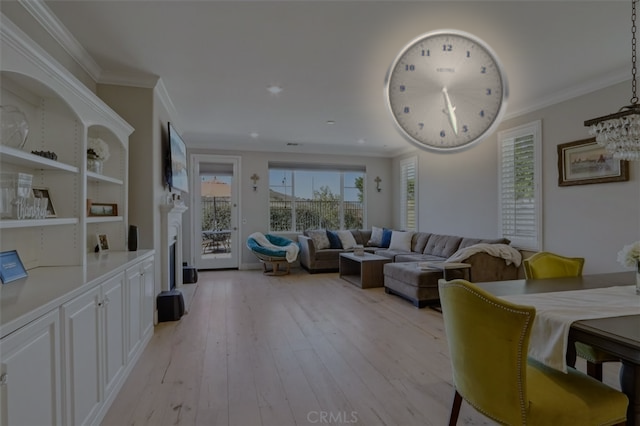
5,27
